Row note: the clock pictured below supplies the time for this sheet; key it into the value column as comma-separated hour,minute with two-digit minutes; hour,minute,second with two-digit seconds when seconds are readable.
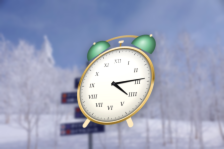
4,14
